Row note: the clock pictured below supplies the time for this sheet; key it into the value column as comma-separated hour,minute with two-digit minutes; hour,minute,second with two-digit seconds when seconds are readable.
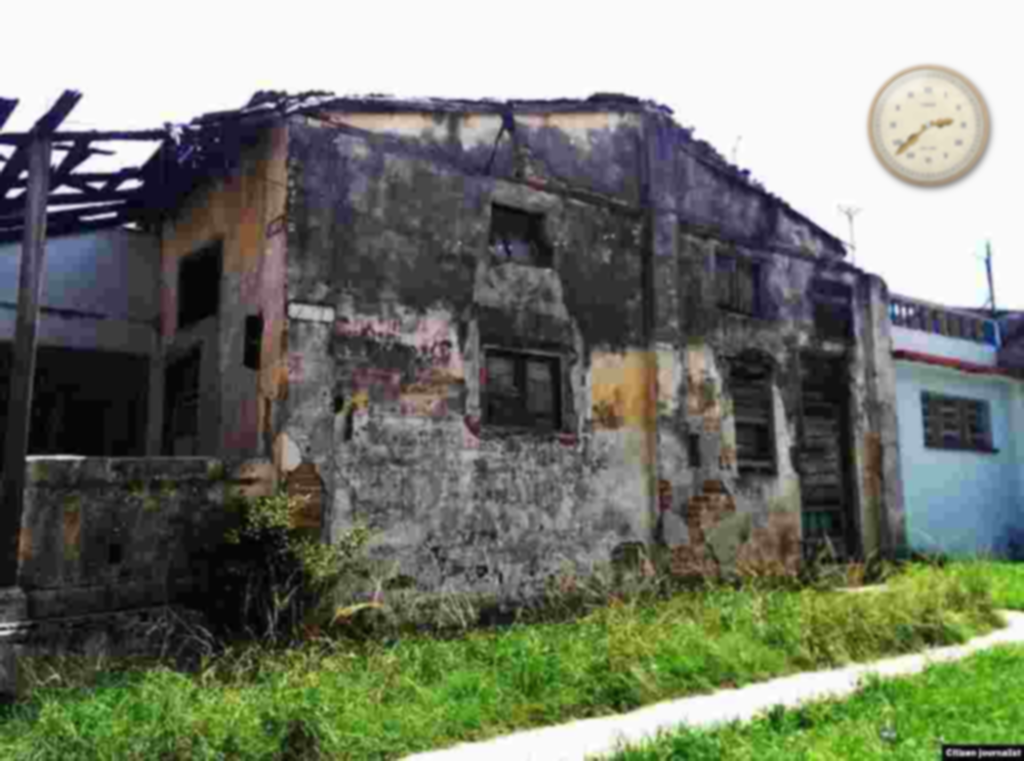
2,38
